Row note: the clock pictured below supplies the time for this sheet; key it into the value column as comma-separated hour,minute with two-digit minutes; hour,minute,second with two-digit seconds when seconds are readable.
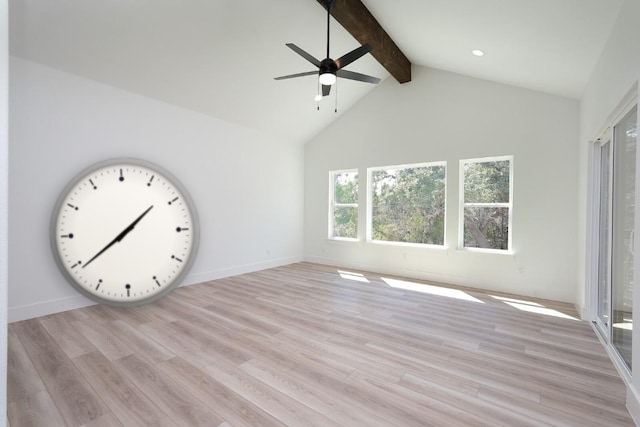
1,39
